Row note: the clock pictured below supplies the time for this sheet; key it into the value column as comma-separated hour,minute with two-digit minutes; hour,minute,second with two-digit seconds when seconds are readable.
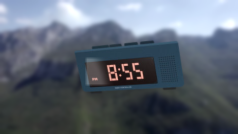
8,55
